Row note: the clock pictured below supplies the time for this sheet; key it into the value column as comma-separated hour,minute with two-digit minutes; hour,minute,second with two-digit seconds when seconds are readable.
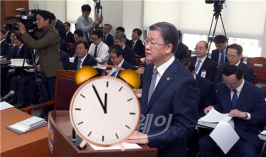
11,55
